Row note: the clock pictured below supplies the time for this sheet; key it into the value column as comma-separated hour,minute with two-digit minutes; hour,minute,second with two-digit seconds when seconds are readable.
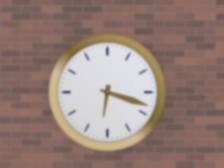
6,18
